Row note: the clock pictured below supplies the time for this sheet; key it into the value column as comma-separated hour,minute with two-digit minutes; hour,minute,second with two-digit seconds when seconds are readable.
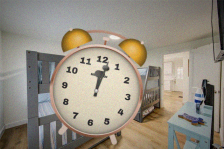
12,02
